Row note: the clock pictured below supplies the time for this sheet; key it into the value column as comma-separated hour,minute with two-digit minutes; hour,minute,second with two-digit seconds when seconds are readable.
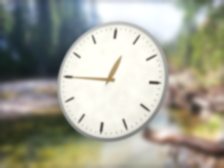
12,45
